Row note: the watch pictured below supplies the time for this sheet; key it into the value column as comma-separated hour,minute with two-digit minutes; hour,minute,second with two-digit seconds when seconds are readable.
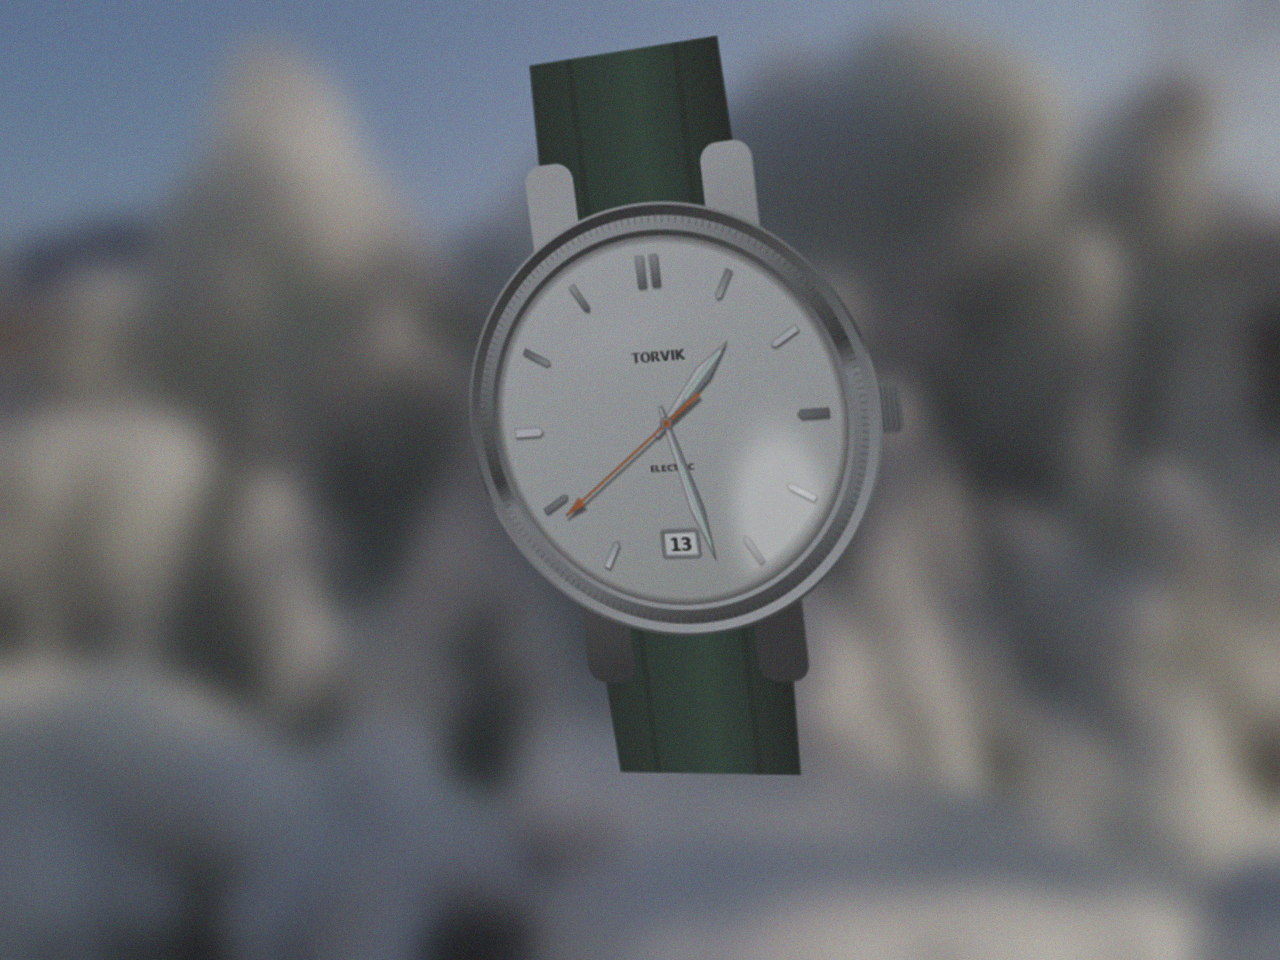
1,27,39
